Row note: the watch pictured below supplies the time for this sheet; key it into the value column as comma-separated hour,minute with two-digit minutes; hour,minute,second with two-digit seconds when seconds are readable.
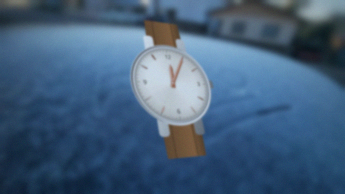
12,05
